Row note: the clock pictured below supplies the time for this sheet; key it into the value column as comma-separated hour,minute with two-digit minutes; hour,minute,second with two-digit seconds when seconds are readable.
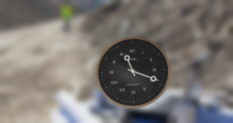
11,19
